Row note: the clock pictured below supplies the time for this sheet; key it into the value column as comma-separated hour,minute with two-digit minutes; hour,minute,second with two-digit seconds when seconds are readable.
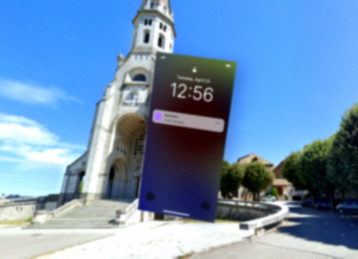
12,56
